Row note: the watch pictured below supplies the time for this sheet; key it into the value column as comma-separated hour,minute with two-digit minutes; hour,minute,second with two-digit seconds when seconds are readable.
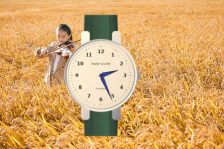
2,26
